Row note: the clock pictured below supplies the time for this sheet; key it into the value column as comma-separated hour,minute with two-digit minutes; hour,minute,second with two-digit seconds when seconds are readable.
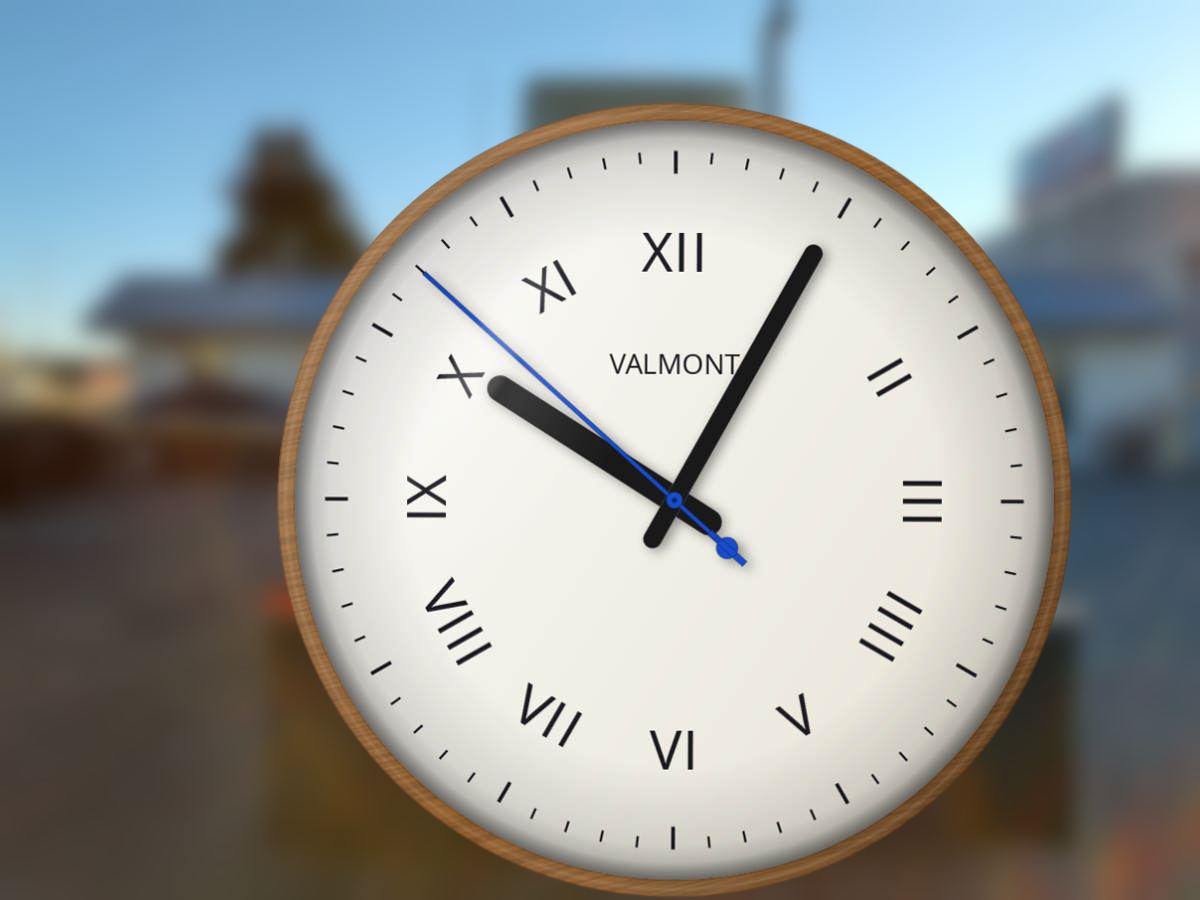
10,04,52
